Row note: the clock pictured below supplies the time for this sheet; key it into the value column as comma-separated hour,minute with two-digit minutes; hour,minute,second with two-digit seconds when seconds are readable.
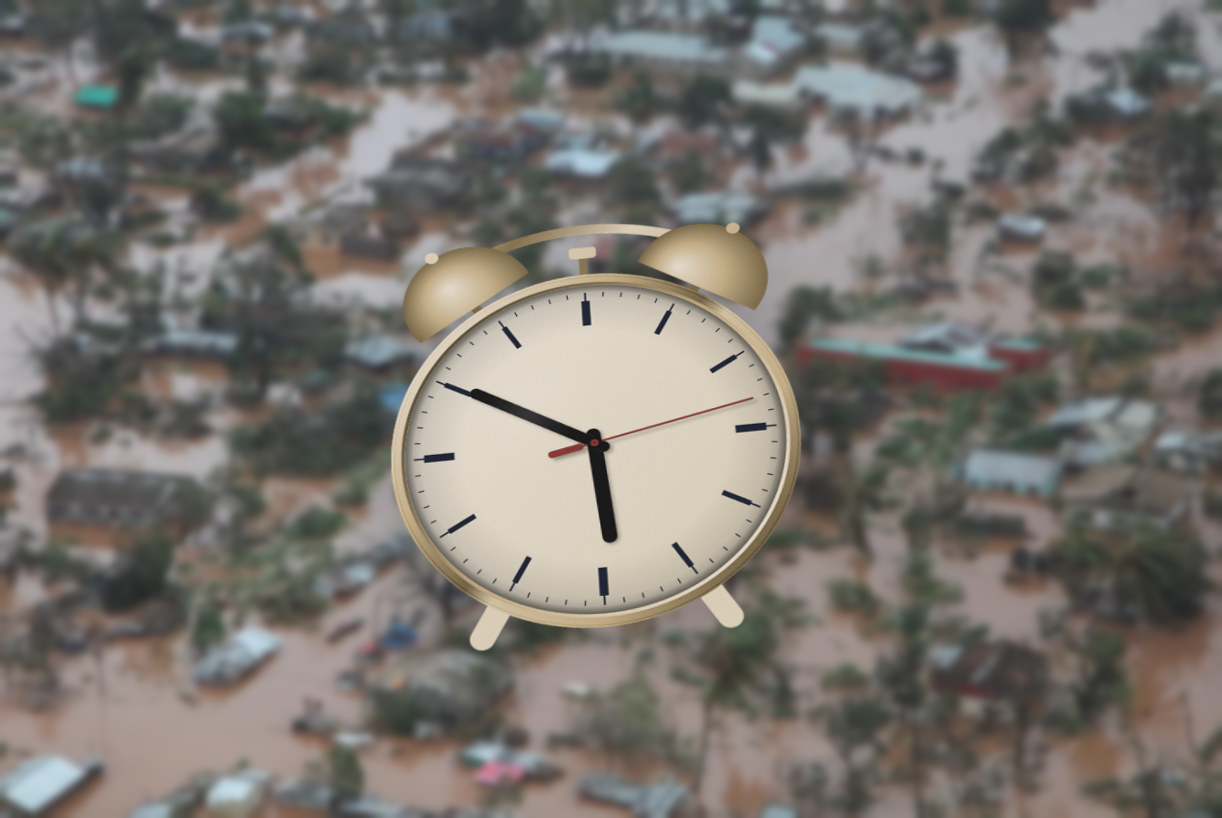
5,50,13
